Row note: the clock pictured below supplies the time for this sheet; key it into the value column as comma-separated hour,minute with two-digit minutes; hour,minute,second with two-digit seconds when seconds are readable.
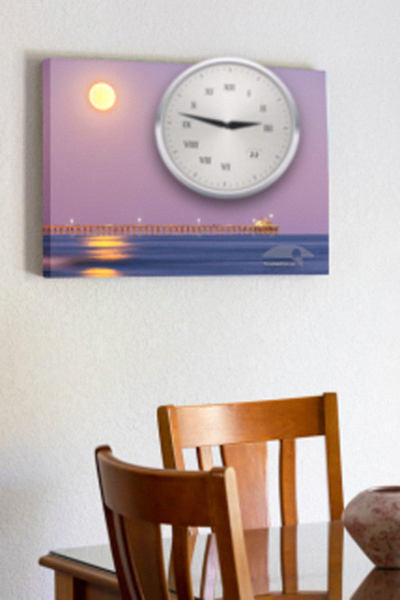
2,47
